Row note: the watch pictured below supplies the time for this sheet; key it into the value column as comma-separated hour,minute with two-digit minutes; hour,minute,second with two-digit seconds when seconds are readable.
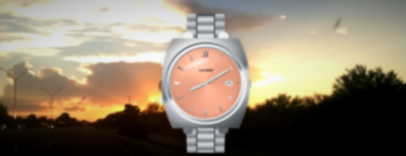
8,10
